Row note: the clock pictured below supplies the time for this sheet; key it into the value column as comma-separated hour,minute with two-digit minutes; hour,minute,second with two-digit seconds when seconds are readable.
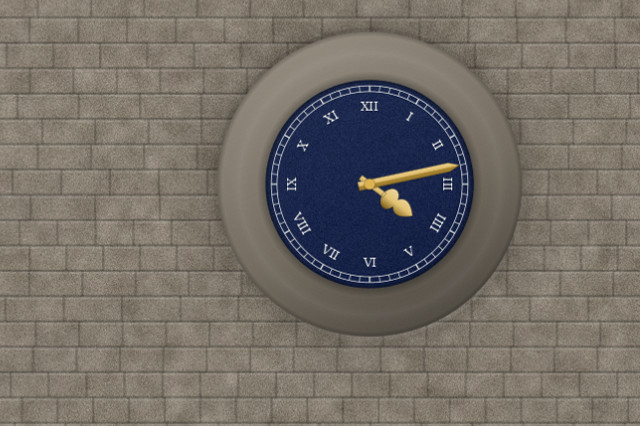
4,13
